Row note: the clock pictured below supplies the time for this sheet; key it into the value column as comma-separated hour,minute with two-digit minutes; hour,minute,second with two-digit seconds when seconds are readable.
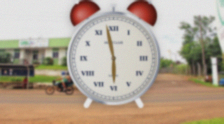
5,58
